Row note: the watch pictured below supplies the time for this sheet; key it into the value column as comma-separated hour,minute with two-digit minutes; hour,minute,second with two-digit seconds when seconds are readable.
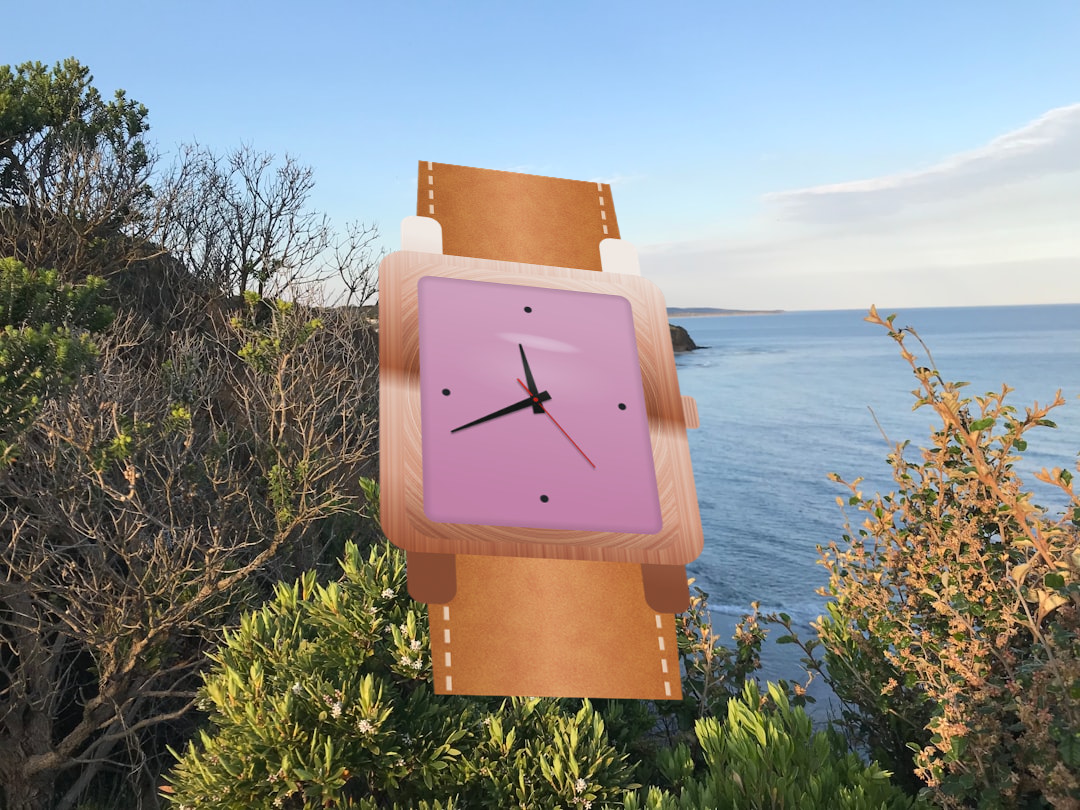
11,40,24
